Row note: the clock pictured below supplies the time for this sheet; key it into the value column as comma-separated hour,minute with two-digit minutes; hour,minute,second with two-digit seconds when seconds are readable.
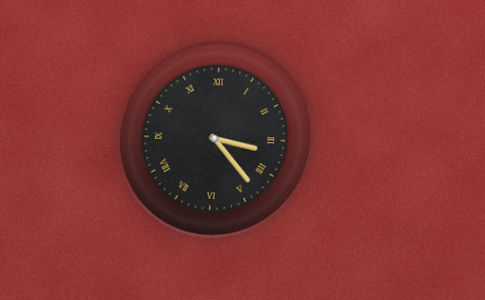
3,23
